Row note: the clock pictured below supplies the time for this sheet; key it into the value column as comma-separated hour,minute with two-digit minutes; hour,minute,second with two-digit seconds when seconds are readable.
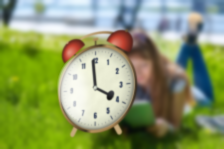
3,59
